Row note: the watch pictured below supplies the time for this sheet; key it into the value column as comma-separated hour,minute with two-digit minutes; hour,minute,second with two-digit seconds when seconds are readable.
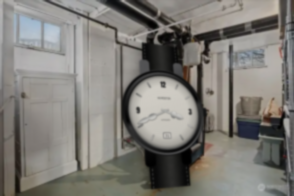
3,41
